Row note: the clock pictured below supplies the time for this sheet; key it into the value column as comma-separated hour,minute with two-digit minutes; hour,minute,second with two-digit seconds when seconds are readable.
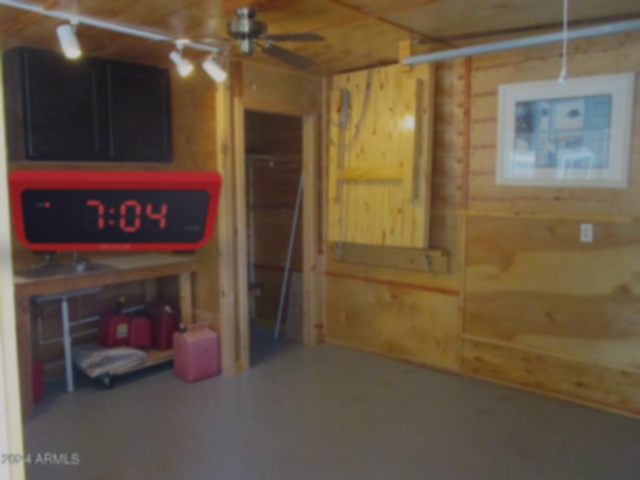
7,04
